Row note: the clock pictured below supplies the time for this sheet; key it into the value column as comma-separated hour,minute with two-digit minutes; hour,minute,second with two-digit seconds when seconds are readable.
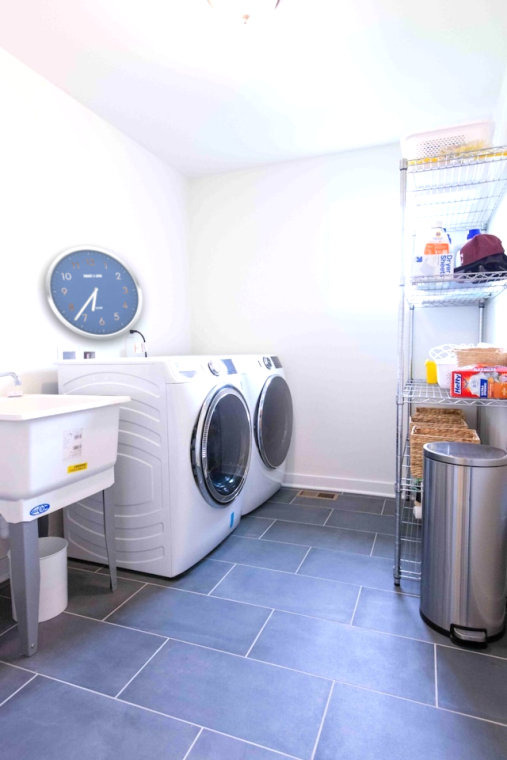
6,37
